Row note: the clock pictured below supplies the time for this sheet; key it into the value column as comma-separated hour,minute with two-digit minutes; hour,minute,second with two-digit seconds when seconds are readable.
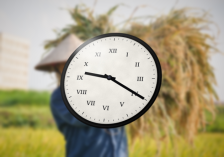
9,20
